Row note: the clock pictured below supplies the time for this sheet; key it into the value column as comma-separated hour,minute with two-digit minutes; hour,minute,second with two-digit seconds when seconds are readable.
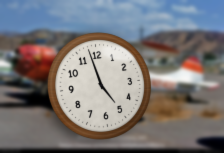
4,58
